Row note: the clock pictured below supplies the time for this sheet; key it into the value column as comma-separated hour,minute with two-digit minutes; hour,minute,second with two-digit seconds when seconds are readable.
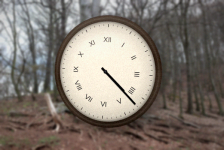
4,22
